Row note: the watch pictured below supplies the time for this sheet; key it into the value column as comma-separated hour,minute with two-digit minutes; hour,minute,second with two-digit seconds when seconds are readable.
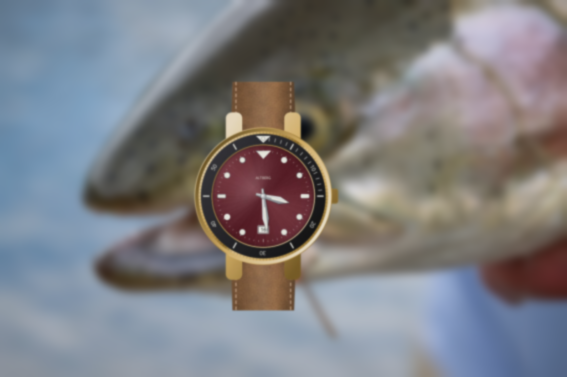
3,29
